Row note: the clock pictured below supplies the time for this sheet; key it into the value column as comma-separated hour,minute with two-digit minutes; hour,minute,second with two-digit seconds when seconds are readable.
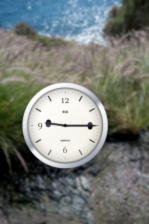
9,15
